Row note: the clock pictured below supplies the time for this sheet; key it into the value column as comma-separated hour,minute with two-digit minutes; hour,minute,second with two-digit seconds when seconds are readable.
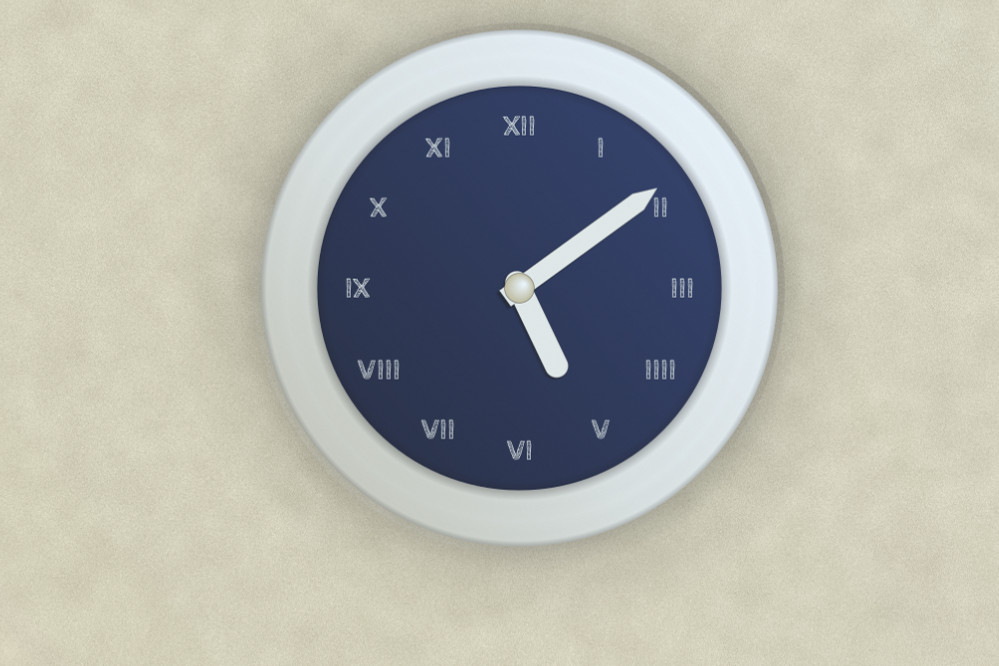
5,09
